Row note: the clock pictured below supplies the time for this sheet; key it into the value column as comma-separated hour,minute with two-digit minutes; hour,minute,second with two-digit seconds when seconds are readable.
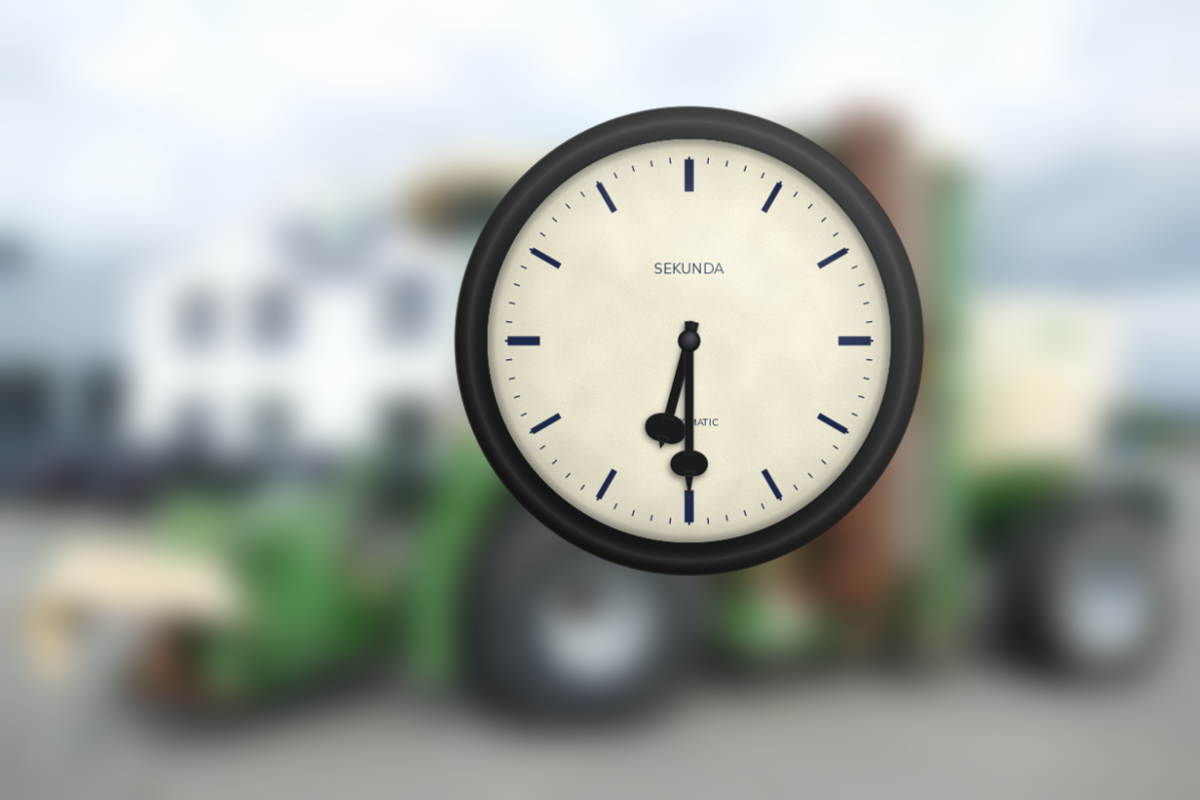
6,30
